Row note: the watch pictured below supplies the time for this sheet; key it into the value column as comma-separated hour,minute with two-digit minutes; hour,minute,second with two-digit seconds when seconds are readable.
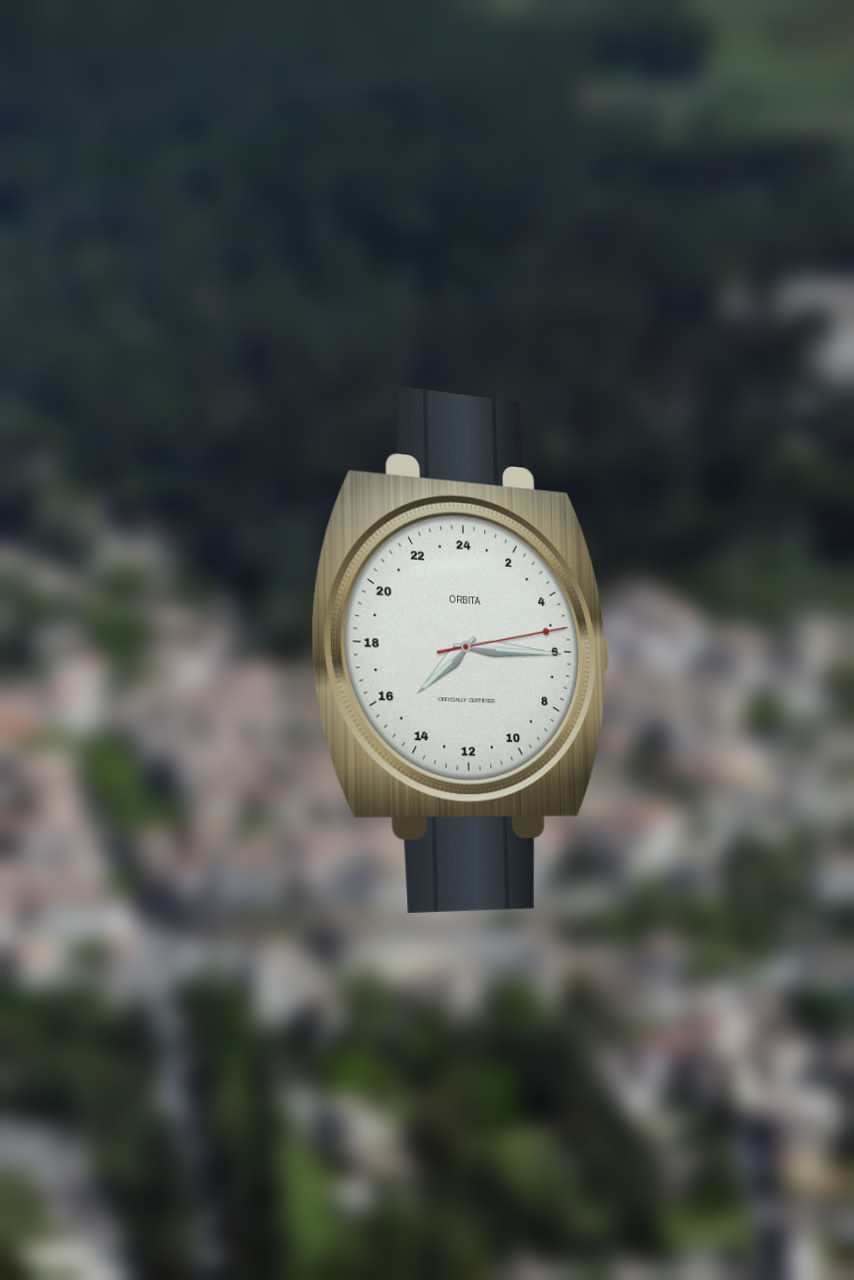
15,15,13
